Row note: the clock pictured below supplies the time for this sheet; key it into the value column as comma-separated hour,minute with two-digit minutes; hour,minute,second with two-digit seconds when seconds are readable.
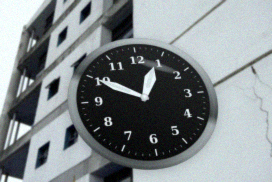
12,50
